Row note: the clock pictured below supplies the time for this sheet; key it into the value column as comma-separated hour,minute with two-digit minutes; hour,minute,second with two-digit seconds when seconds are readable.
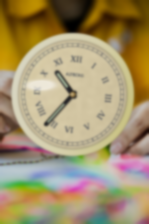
10,36
